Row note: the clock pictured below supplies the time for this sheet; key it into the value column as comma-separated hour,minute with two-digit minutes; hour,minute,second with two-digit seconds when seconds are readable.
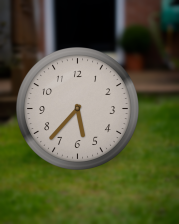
5,37
